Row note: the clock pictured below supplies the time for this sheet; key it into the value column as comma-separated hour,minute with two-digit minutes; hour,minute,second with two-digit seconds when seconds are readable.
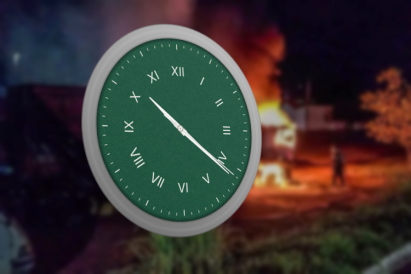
10,21,21
